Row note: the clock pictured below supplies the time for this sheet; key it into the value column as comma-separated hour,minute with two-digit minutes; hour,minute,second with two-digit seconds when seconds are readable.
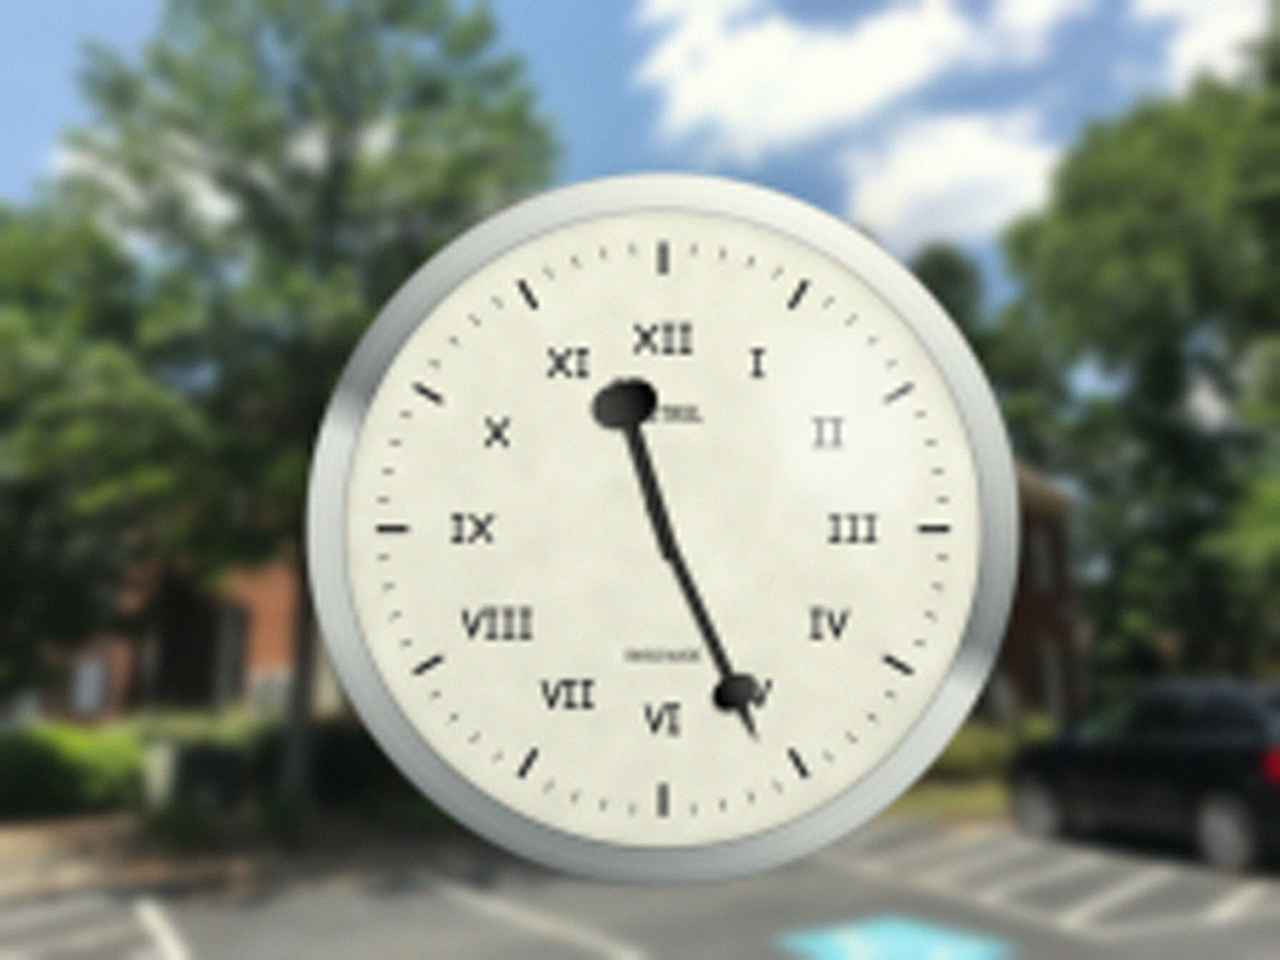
11,26
